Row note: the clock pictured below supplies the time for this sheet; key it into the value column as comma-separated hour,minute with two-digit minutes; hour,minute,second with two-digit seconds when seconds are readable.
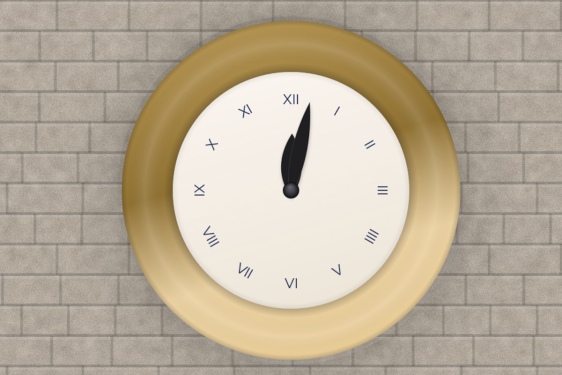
12,02
